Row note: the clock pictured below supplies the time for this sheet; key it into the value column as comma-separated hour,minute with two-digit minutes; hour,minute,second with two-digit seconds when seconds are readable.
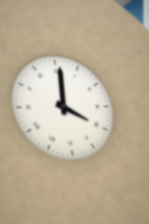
4,01
